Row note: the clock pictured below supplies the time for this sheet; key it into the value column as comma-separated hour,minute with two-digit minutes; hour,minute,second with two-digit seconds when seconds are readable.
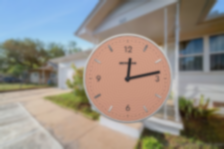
12,13
